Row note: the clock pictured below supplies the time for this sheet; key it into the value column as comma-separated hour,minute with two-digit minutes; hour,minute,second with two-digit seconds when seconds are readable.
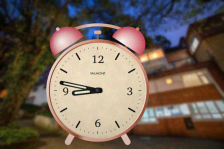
8,47
